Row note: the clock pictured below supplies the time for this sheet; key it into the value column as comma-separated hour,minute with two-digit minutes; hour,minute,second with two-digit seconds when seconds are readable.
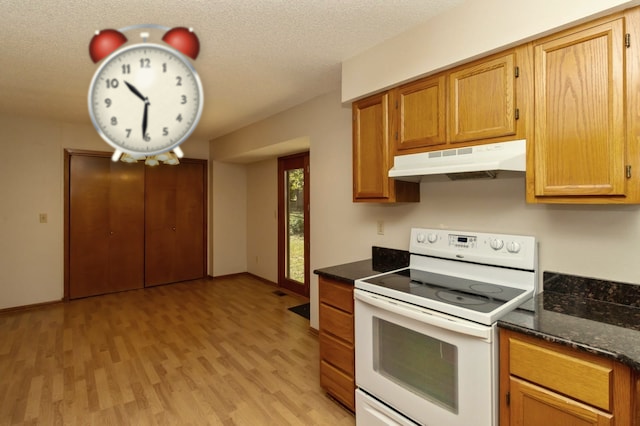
10,31
